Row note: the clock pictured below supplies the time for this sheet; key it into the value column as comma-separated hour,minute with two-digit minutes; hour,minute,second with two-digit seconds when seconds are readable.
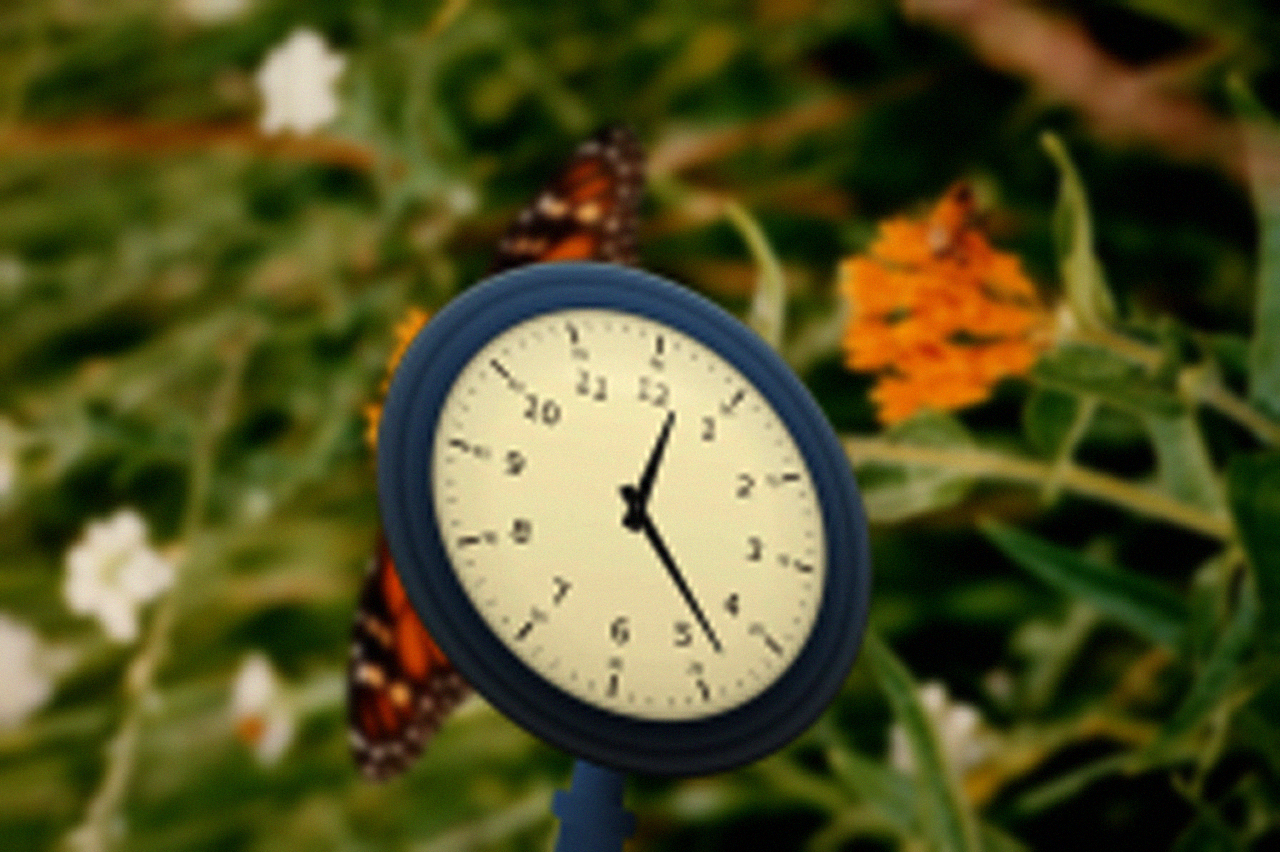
12,23
